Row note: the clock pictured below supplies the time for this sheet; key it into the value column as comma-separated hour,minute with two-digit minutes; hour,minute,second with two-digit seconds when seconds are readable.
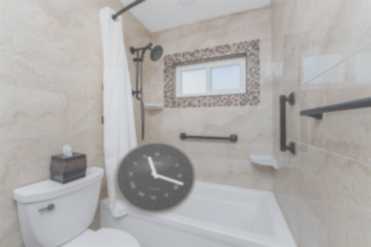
11,18
